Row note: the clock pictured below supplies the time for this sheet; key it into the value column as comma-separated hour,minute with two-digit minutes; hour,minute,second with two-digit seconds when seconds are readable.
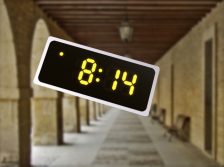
8,14
